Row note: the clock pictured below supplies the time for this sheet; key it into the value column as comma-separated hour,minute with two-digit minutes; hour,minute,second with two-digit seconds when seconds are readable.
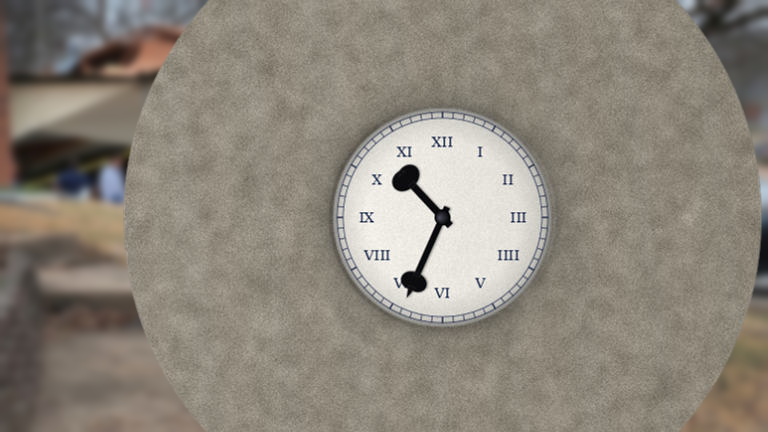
10,34
